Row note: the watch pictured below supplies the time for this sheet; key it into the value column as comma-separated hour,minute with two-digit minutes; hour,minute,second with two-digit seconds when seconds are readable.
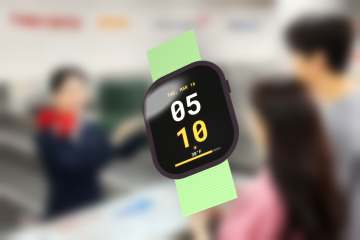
5,10
